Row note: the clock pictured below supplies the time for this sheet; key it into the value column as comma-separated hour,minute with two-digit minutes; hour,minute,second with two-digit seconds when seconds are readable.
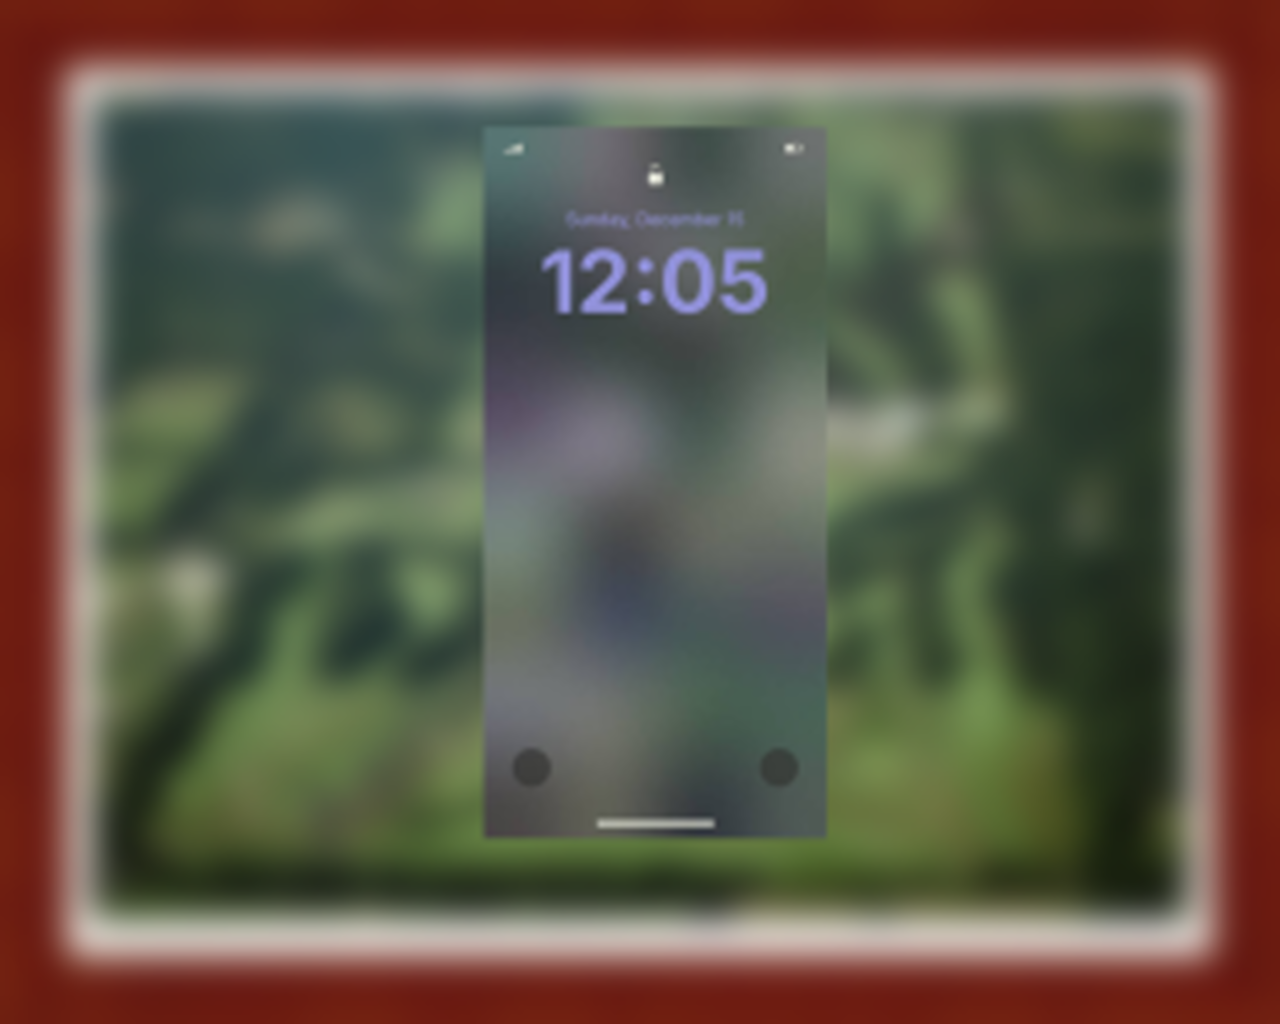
12,05
